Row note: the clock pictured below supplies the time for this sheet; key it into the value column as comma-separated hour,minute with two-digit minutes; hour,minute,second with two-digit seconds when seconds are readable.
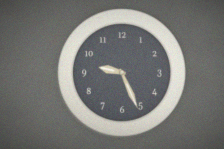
9,26
